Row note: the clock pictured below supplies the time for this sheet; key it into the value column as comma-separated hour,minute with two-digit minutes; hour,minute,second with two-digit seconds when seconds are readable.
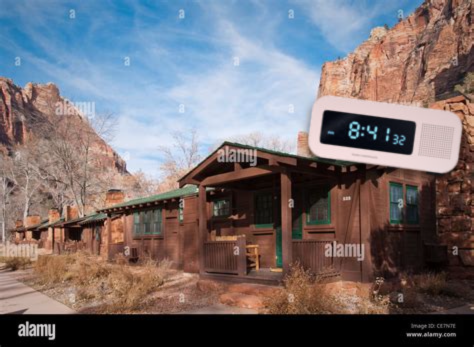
8,41
